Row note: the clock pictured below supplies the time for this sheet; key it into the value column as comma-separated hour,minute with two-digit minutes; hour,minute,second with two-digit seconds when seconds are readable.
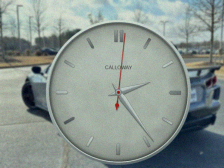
2,24,01
